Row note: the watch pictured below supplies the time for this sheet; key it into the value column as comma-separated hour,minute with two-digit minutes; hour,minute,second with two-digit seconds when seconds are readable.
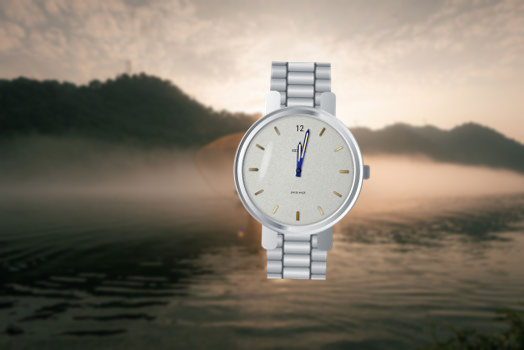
12,02
